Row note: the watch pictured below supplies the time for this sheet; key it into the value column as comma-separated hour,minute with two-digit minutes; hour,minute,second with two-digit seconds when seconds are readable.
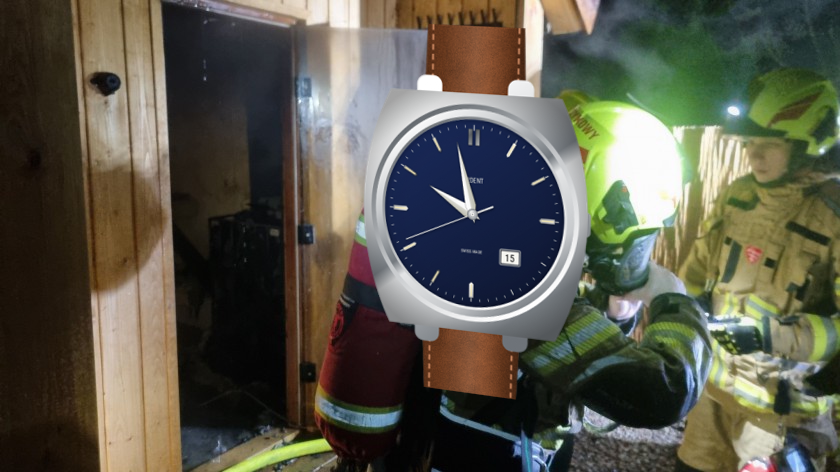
9,57,41
